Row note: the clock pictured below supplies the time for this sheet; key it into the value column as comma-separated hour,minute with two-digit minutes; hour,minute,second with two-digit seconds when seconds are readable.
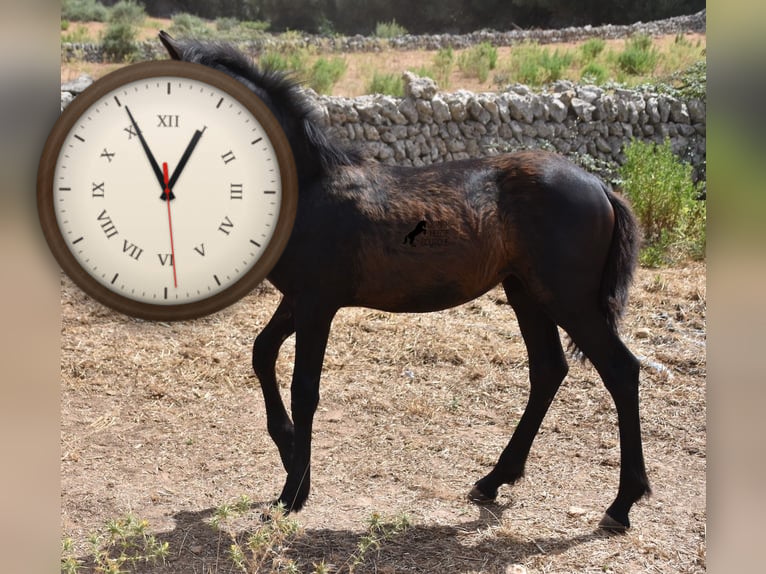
12,55,29
